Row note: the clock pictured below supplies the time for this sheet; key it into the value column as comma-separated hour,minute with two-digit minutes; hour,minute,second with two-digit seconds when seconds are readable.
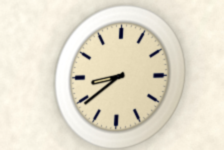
8,39
